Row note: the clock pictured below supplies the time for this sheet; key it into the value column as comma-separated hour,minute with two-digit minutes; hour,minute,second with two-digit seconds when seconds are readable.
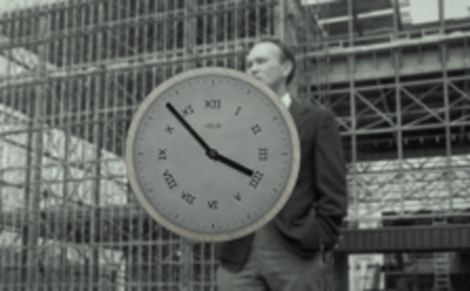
3,53
